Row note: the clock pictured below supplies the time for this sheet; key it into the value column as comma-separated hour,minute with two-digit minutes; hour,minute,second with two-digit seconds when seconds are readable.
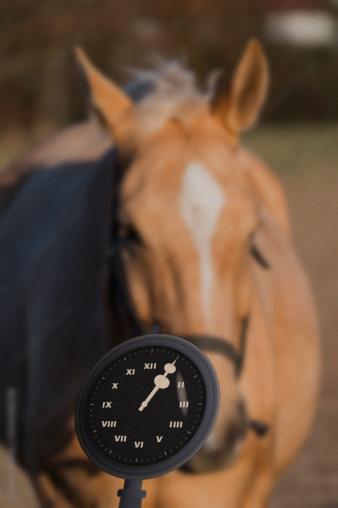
1,05
